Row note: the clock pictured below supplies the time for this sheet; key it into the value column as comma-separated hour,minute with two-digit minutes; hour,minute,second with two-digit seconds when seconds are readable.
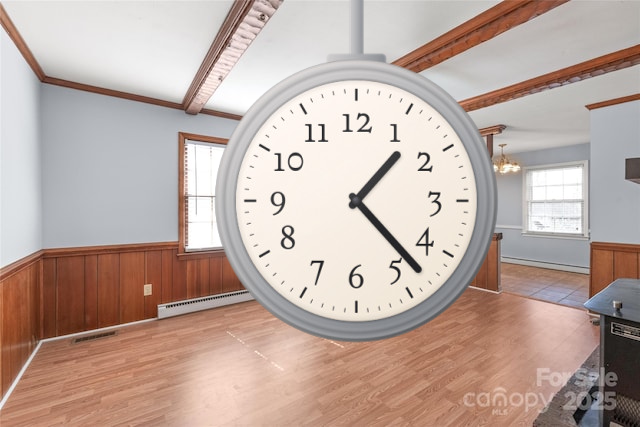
1,23
